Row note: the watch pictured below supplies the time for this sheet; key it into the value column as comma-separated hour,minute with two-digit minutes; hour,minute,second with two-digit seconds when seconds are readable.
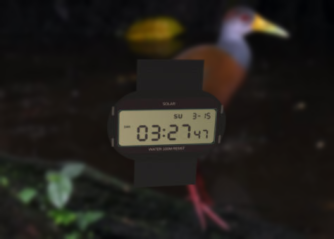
3,27,47
